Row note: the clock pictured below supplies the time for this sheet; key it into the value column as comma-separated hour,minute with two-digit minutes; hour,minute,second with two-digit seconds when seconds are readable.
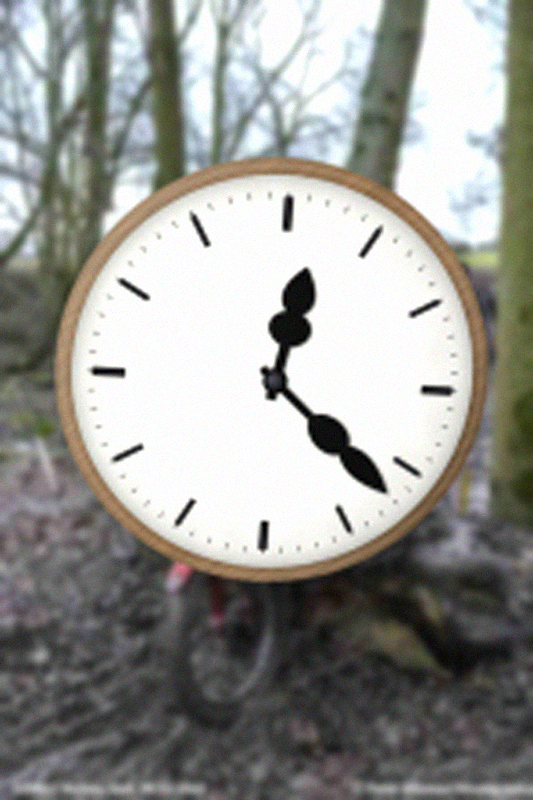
12,22
